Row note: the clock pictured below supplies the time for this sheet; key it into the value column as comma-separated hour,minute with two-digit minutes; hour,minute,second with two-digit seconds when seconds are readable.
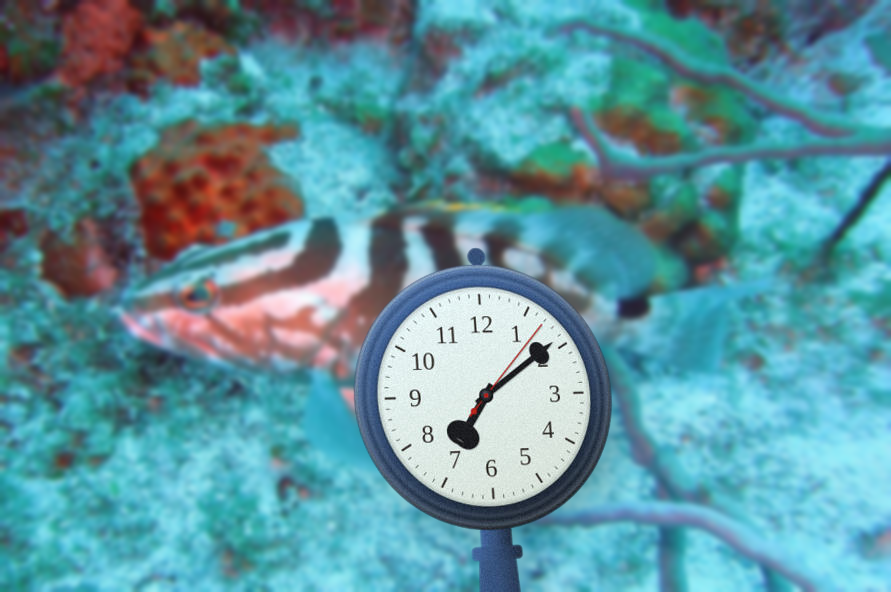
7,09,07
